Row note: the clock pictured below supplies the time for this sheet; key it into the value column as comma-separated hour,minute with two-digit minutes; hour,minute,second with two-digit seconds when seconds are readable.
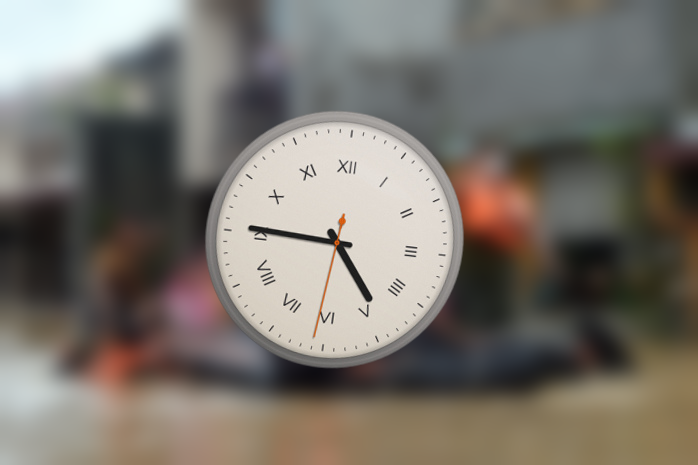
4,45,31
